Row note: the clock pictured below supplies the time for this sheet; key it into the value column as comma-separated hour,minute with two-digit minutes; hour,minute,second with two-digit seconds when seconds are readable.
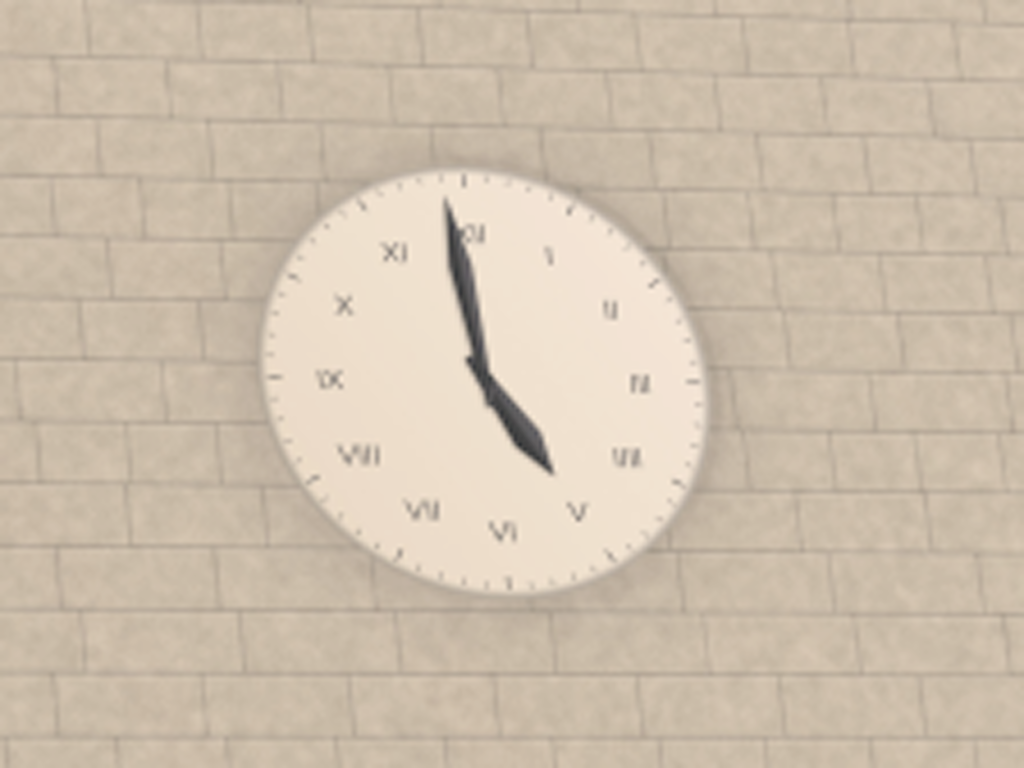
4,59
